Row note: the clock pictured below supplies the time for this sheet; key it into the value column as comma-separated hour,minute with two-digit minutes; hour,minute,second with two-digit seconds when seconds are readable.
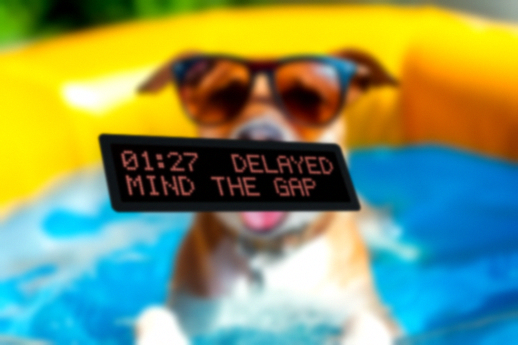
1,27
